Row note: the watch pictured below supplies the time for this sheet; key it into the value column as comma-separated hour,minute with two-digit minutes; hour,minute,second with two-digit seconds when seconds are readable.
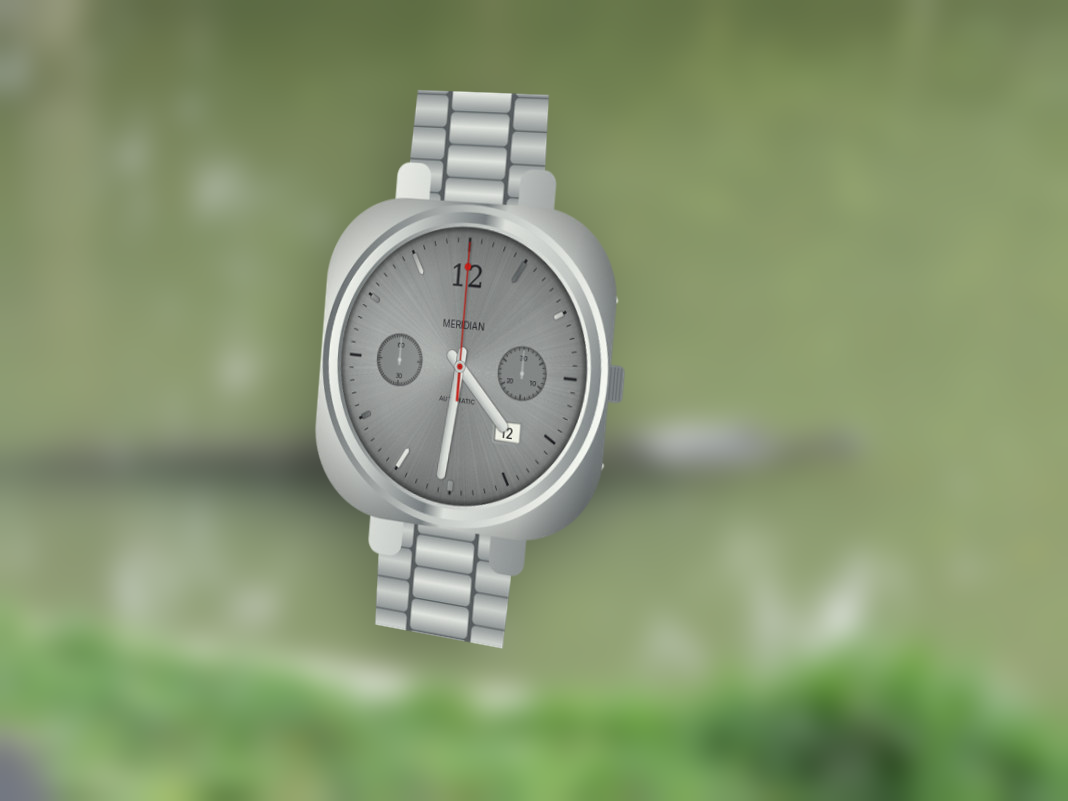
4,31
